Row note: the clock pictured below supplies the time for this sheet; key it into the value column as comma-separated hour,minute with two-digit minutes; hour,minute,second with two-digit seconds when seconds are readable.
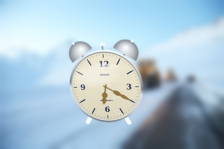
6,20
